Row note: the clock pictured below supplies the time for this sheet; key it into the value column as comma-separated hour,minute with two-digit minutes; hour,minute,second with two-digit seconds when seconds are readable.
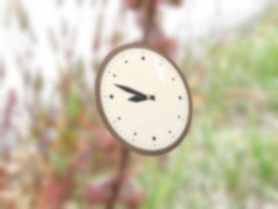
8,48
